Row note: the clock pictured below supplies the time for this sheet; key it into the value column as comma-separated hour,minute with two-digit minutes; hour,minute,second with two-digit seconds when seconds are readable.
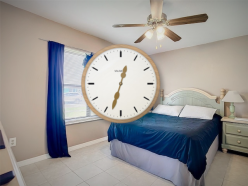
12,33
